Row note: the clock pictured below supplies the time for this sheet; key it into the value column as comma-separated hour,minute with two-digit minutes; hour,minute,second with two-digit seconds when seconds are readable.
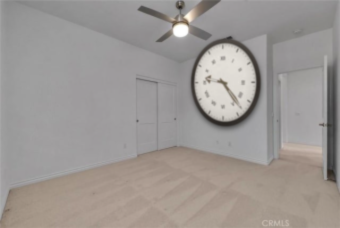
9,23
